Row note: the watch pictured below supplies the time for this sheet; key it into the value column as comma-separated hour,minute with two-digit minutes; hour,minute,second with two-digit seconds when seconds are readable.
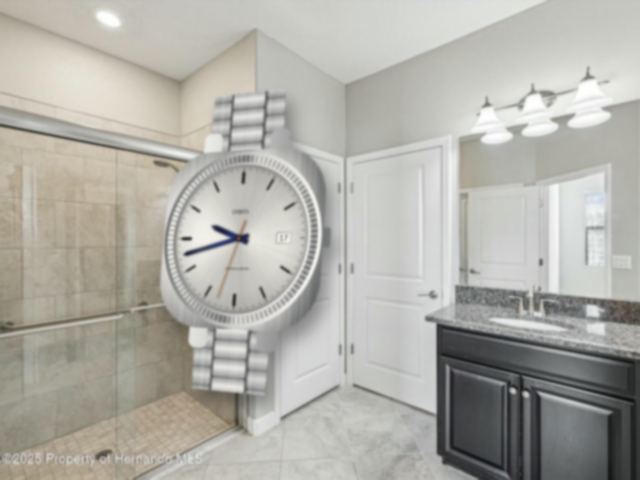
9,42,33
